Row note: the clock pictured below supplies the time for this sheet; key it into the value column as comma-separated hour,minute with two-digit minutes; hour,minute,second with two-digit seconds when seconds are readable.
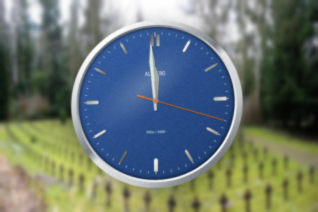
11,59,18
